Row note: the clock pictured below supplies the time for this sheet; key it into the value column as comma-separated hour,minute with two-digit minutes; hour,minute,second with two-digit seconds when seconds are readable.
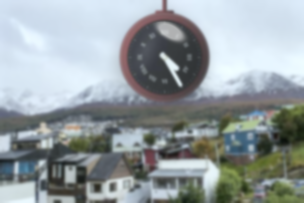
4,25
